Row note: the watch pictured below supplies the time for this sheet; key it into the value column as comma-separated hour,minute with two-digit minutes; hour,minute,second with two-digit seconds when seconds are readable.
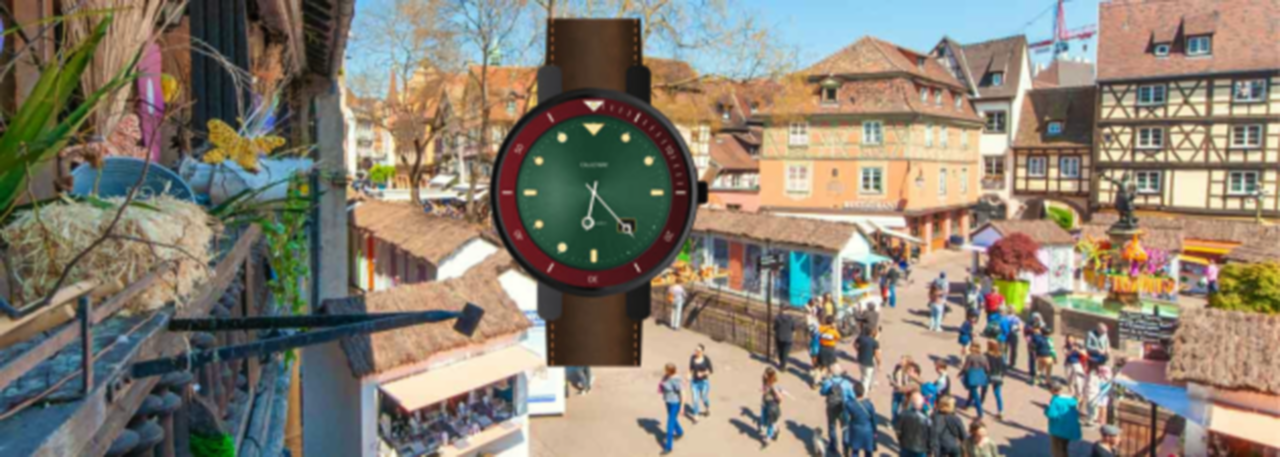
6,23
